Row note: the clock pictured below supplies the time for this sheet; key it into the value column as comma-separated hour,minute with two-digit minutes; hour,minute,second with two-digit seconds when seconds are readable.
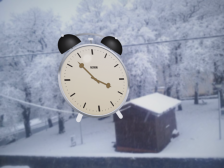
3,53
